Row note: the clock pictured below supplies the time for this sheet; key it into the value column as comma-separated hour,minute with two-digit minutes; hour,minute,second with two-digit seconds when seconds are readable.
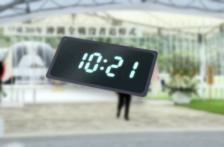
10,21
